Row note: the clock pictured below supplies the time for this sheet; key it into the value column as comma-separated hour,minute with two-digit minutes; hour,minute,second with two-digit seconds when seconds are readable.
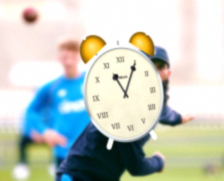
11,05
